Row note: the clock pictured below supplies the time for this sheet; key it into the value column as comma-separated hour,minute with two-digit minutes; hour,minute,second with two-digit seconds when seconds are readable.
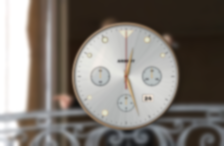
12,27
